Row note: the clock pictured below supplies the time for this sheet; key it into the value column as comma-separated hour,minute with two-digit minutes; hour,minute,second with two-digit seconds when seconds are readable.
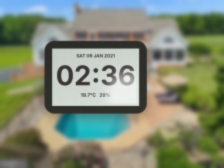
2,36
